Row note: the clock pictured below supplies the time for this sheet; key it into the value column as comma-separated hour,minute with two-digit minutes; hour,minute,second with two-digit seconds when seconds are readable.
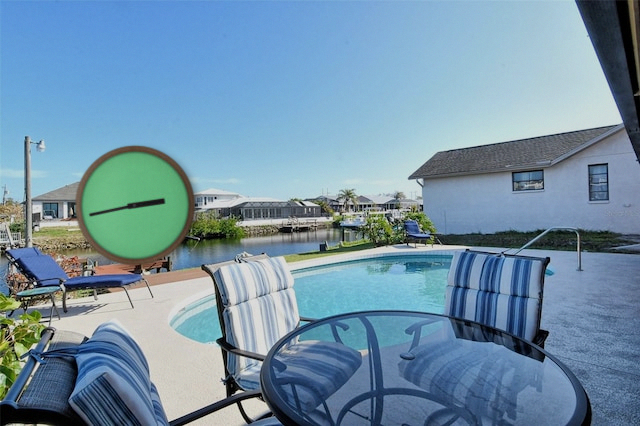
2,43
